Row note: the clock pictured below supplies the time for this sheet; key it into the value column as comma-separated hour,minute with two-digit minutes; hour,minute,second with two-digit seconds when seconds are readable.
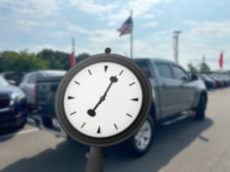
7,04
